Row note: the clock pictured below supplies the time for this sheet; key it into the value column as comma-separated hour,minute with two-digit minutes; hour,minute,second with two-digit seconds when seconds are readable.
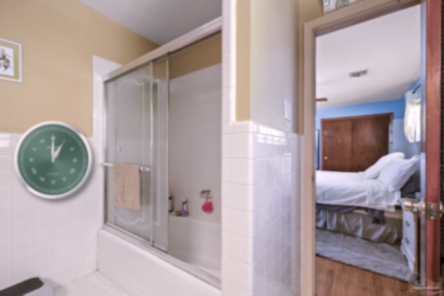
1,00
